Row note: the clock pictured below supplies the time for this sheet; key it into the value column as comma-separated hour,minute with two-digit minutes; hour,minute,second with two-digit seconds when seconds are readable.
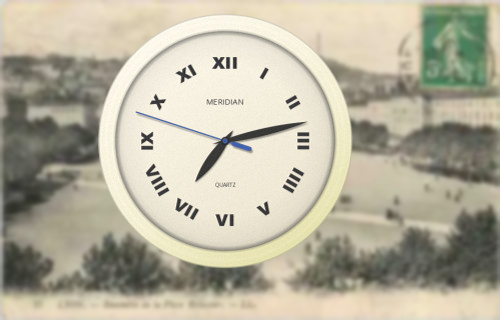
7,12,48
